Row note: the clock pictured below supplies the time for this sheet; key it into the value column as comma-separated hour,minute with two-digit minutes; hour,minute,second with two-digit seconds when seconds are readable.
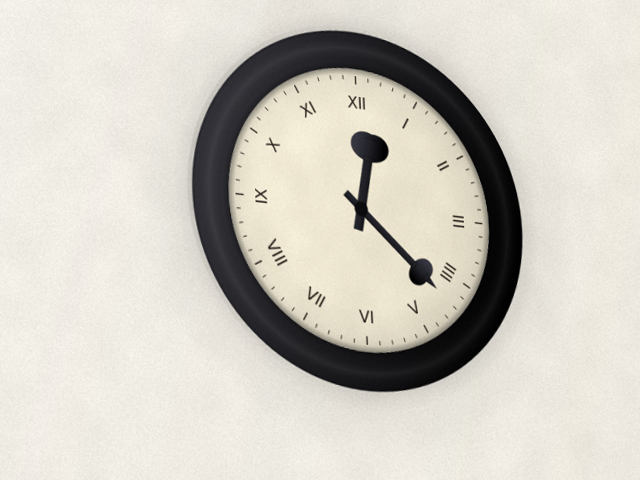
12,22
